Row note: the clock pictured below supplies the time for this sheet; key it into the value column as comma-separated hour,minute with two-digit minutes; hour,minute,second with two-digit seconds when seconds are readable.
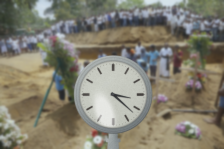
3,22
